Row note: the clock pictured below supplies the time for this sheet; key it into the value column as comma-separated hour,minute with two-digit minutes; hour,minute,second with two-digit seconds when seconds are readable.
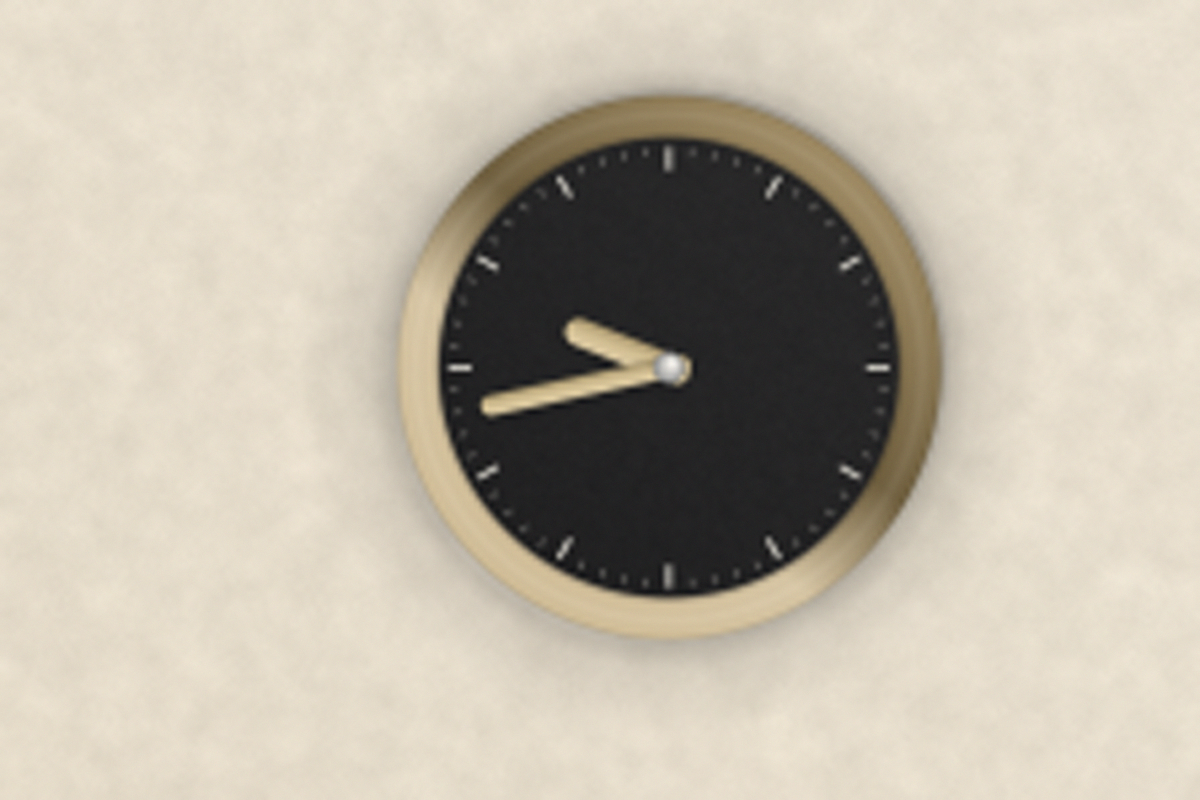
9,43
